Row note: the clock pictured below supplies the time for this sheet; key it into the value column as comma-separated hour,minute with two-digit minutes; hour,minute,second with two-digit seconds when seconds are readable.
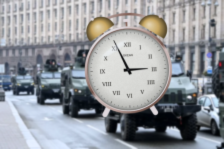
2,56
